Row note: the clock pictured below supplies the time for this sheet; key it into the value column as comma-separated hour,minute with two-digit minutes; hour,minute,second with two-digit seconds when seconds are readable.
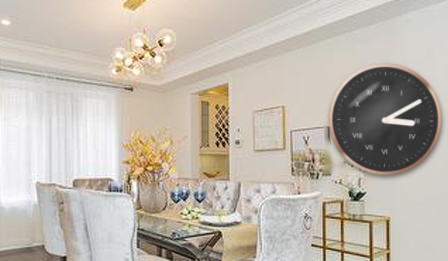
3,10
